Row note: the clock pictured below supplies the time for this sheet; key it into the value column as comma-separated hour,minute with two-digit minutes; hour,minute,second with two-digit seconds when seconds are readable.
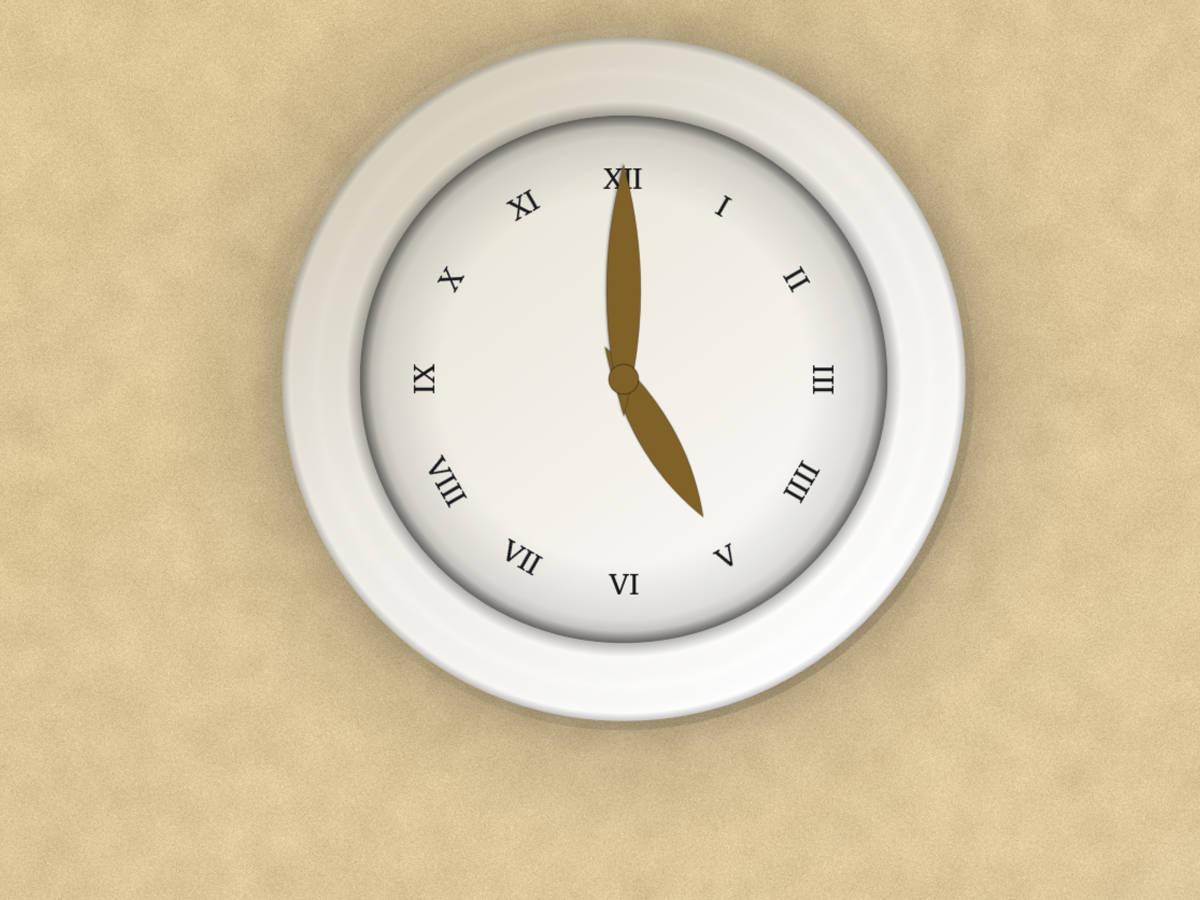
5,00
